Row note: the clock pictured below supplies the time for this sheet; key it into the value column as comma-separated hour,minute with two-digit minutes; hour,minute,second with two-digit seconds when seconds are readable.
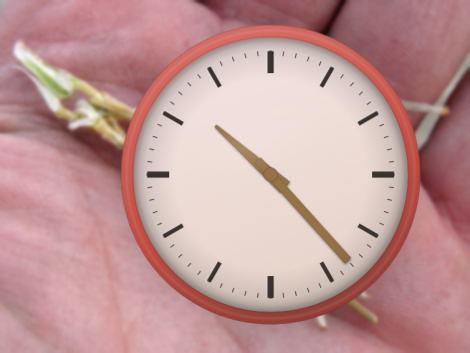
10,23
